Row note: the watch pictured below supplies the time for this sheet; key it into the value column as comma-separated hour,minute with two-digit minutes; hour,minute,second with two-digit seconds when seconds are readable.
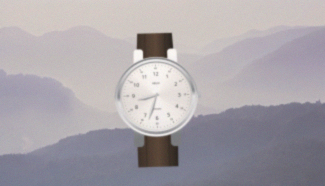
8,33
